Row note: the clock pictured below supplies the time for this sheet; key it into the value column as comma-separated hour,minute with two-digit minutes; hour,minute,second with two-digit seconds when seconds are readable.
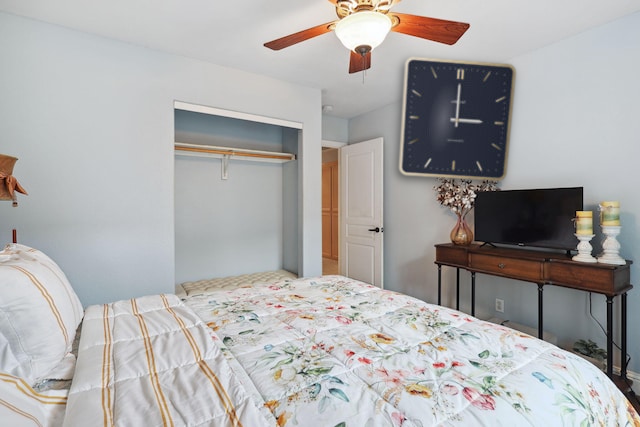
3,00
